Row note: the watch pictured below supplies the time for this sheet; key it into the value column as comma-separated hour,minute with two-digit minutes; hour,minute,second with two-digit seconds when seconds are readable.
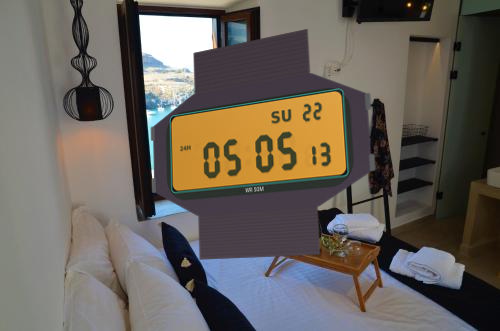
5,05,13
